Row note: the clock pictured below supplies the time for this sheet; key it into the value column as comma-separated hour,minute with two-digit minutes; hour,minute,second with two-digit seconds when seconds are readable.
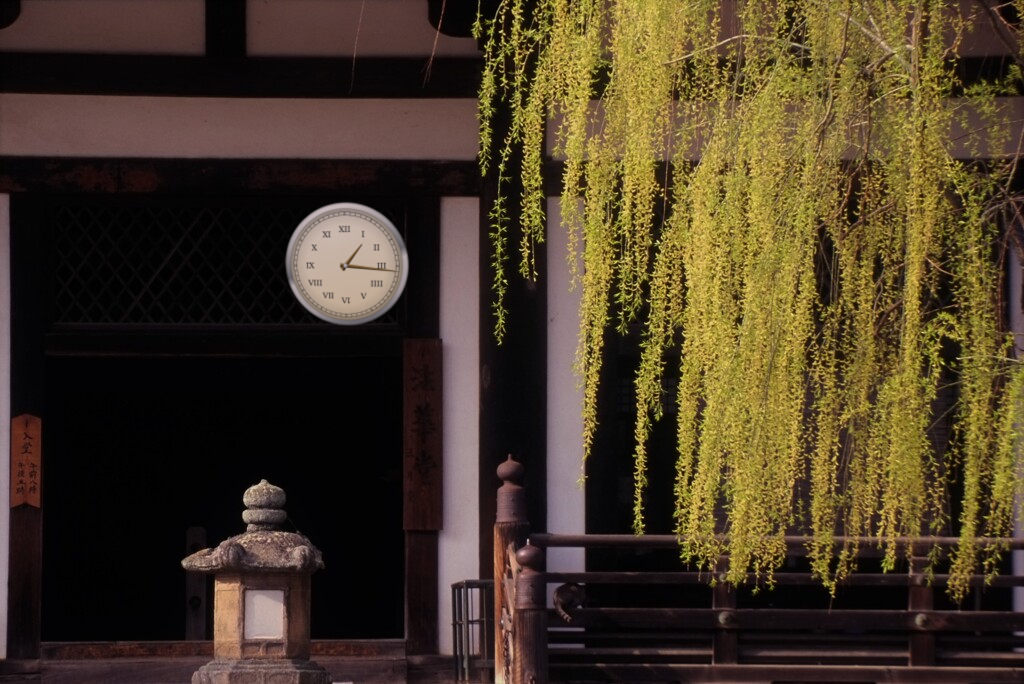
1,16
